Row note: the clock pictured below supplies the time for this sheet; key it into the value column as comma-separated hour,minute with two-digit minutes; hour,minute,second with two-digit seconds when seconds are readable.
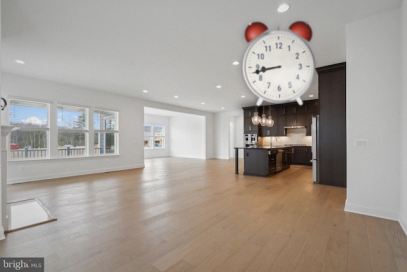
8,43
